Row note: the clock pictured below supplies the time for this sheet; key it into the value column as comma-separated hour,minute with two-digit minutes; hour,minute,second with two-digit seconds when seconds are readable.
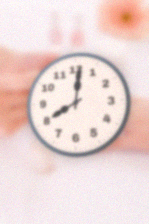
8,01
